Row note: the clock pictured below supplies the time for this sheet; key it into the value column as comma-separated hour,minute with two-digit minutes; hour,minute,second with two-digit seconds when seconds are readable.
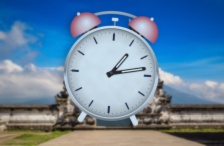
1,13
